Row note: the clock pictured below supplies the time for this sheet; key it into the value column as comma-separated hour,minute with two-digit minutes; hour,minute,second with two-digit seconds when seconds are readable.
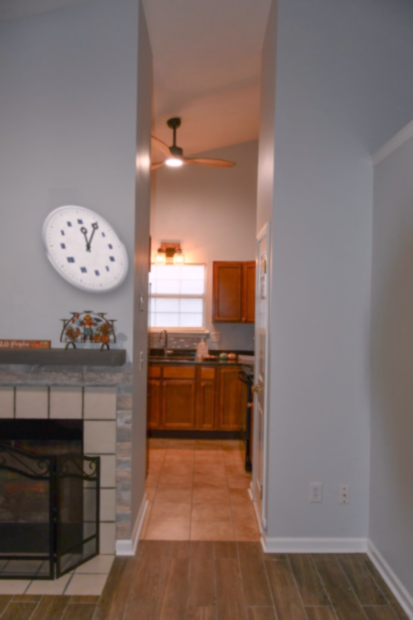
12,06
